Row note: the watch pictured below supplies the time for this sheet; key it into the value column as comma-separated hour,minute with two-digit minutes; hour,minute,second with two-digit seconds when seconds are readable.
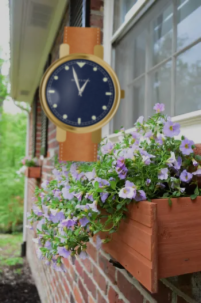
12,57
